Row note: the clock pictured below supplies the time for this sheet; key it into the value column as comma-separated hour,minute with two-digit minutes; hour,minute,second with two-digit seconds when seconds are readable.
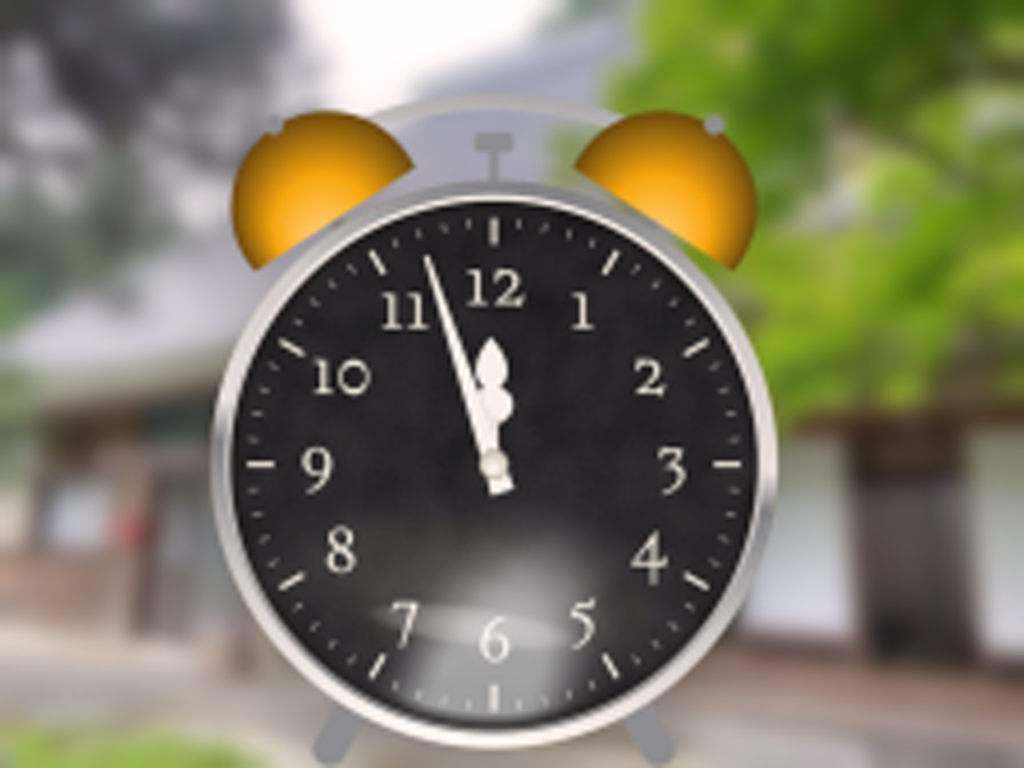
11,57
